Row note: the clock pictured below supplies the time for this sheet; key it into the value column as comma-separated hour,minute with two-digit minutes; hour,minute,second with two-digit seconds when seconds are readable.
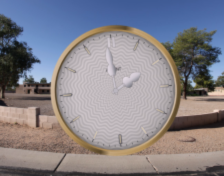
1,59
